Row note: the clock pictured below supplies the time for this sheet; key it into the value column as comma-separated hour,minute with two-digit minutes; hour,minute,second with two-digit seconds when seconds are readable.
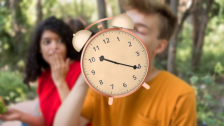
10,21
